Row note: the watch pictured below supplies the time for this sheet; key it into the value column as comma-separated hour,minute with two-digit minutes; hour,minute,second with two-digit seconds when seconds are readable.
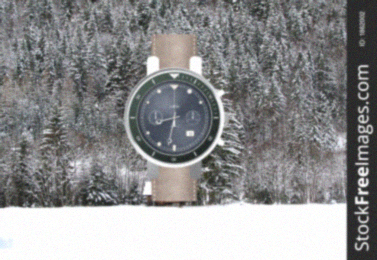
8,32
